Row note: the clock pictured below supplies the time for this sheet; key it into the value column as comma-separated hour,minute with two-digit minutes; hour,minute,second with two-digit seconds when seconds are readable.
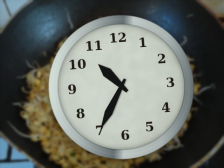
10,35
